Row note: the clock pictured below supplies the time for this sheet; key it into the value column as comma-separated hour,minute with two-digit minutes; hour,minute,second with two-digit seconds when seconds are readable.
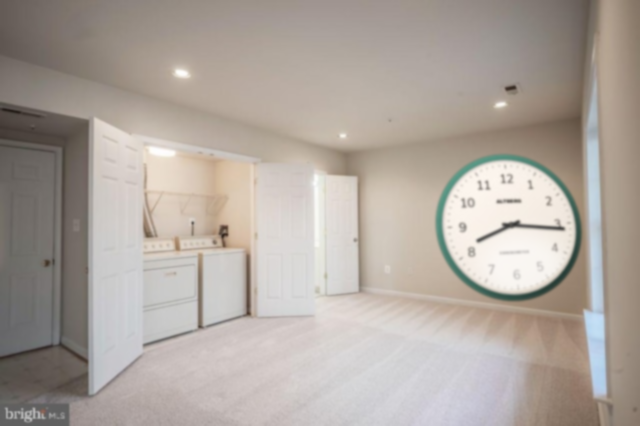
8,16
